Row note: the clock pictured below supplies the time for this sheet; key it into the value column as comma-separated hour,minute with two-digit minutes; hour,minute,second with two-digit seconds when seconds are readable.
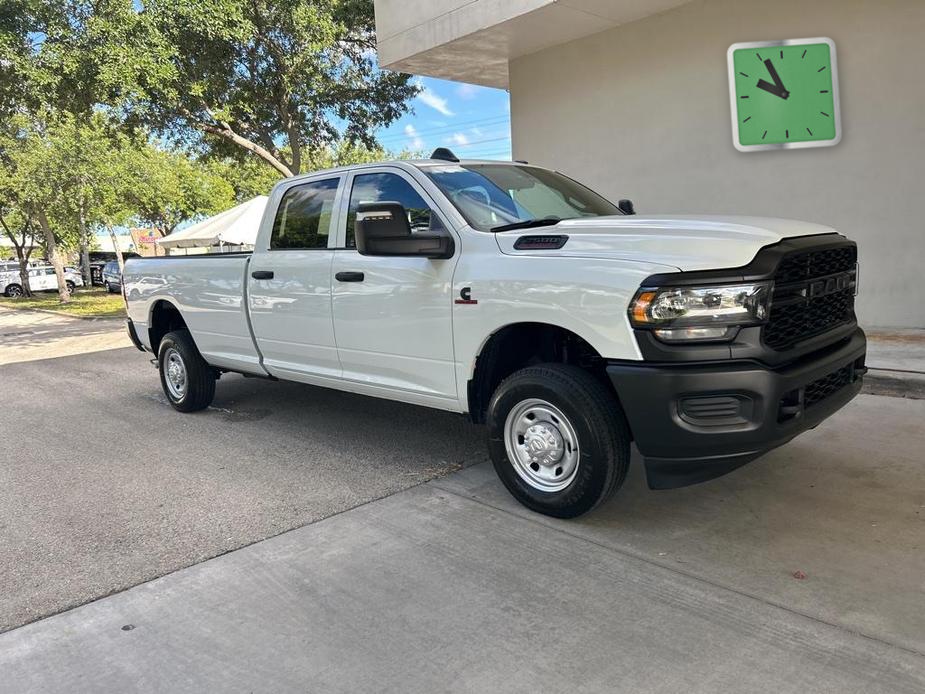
9,56
